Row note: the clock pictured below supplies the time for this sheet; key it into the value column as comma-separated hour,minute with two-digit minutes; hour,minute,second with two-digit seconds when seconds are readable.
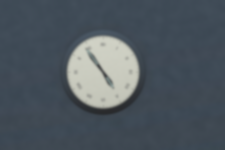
4,54
